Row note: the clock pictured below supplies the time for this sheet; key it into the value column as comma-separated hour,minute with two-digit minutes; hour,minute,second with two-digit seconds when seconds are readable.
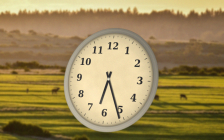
6,26
